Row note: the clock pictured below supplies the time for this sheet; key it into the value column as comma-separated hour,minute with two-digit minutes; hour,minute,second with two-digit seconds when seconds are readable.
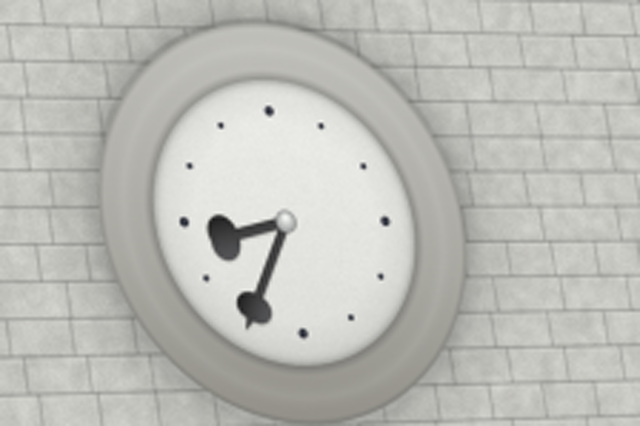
8,35
